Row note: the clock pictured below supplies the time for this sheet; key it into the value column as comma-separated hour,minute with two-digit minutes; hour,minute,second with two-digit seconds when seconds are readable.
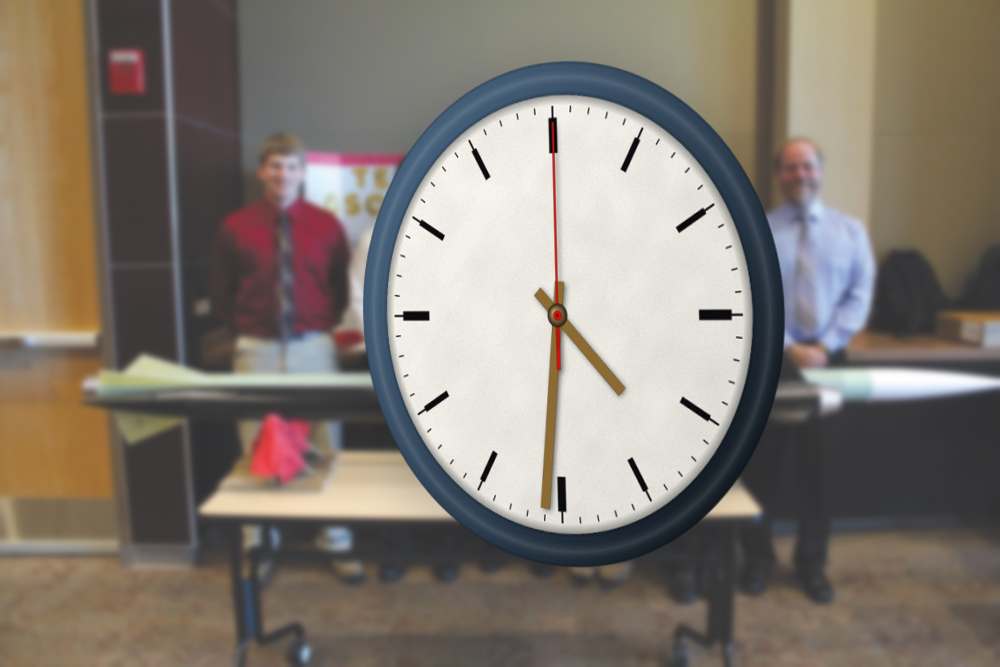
4,31,00
